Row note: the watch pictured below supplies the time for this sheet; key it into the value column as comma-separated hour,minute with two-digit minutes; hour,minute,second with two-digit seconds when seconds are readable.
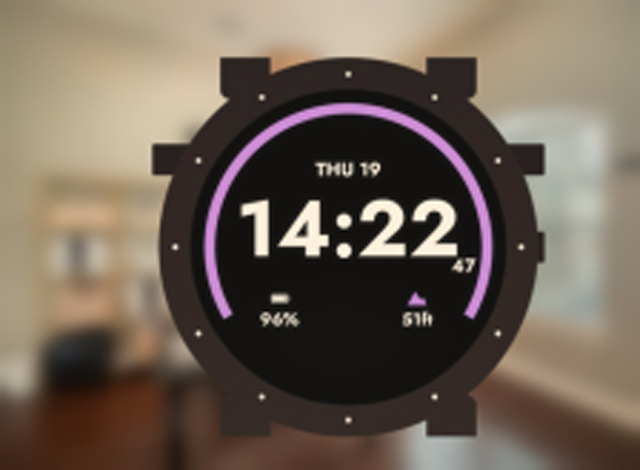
14,22
